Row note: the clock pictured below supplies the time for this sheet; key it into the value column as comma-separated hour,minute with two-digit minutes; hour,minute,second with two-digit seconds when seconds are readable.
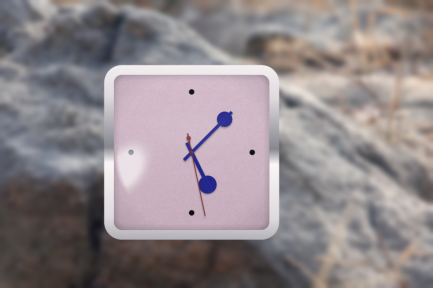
5,07,28
